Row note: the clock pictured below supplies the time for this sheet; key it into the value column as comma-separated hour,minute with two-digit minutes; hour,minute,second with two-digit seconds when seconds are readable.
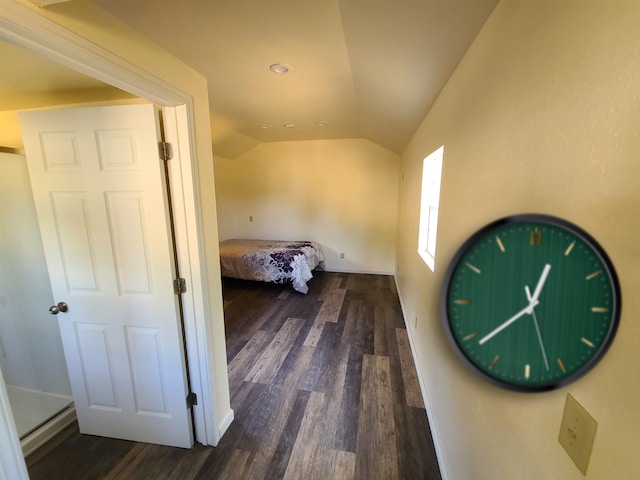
12,38,27
